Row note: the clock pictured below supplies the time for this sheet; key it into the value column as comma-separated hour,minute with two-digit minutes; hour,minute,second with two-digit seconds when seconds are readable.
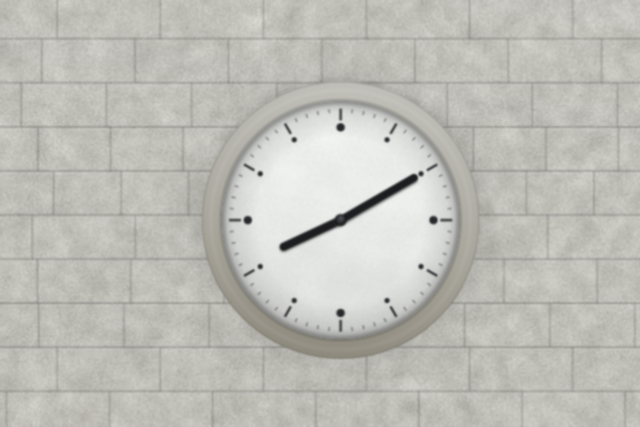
8,10
